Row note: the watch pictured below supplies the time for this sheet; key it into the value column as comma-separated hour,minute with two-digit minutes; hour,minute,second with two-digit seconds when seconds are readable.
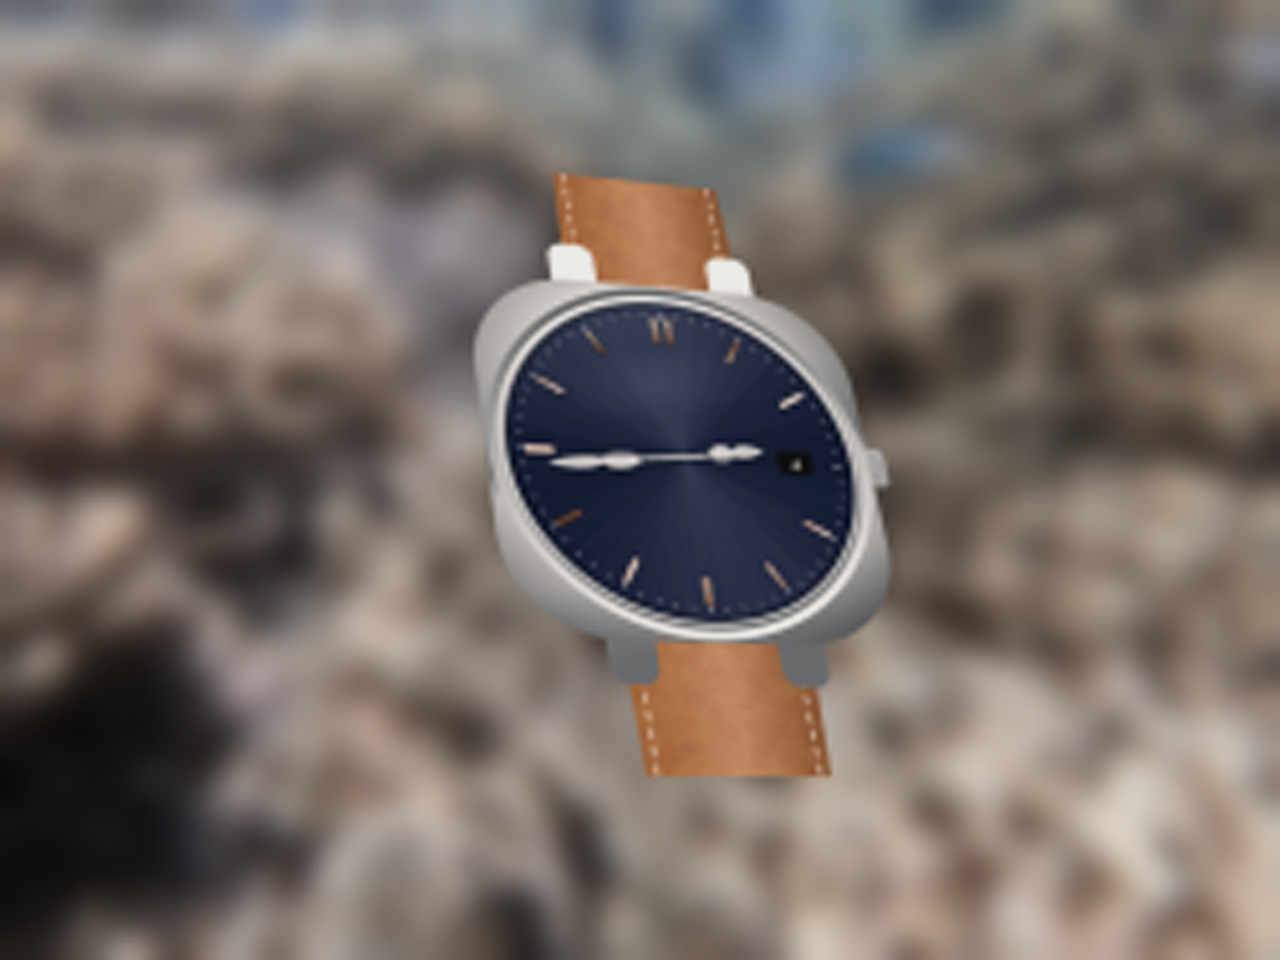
2,44
